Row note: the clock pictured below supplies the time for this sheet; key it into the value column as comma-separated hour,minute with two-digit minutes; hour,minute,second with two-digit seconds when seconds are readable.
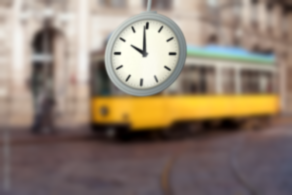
9,59
